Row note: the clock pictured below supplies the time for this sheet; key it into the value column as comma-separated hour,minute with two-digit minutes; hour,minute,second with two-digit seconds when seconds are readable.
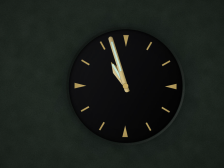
10,57
